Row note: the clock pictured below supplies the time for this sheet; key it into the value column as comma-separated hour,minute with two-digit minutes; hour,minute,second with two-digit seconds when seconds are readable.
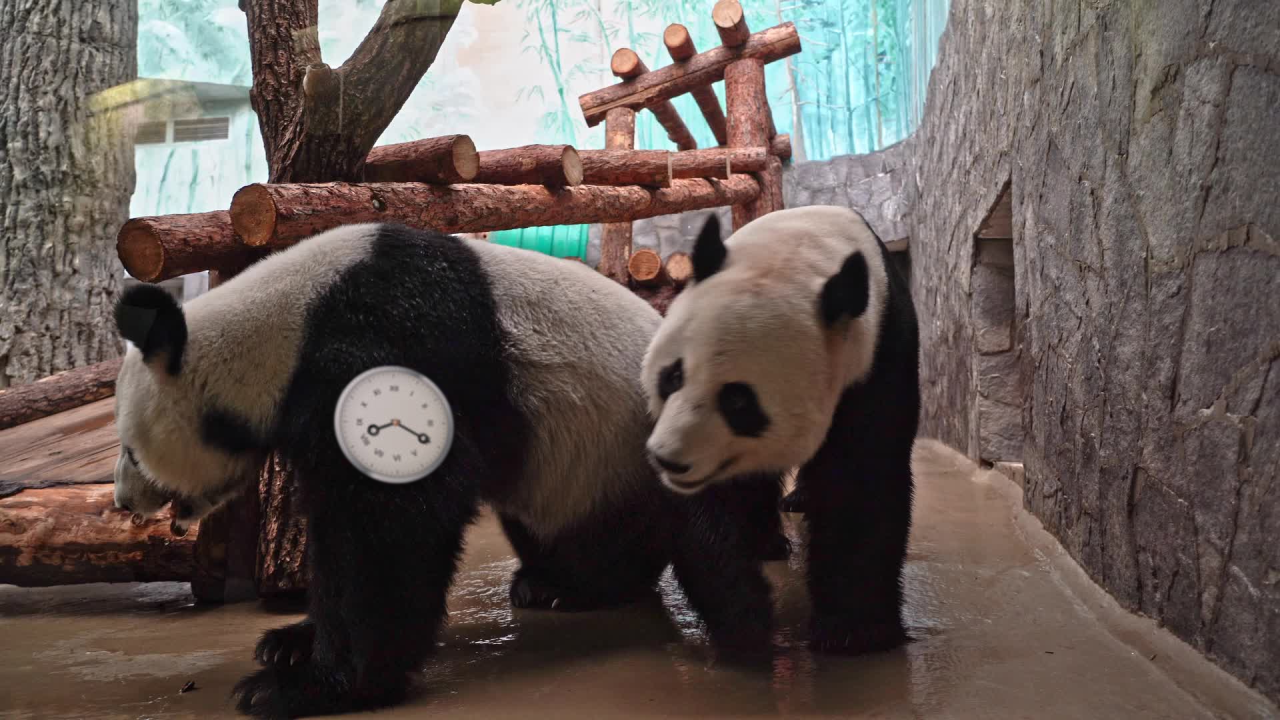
8,20
